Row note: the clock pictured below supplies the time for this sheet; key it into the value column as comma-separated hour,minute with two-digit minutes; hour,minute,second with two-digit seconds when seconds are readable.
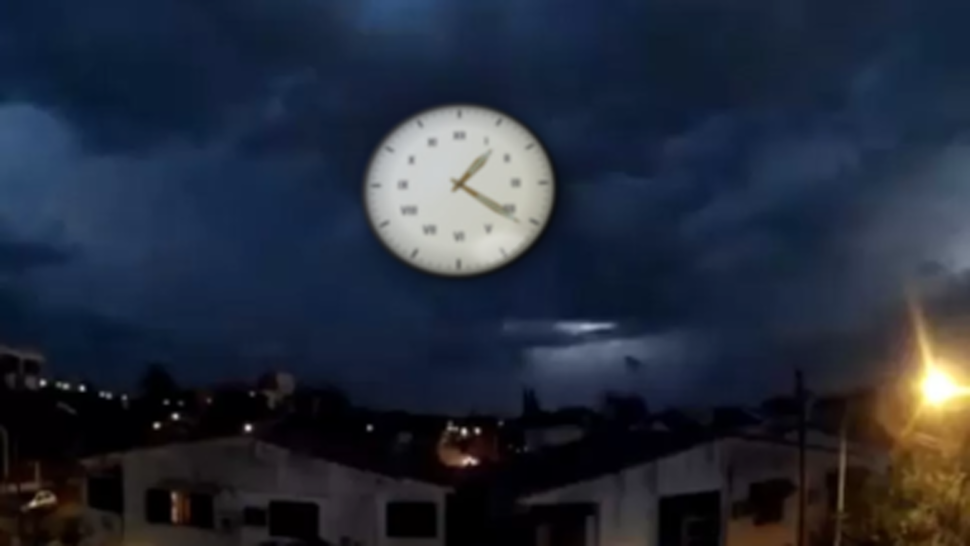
1,21
